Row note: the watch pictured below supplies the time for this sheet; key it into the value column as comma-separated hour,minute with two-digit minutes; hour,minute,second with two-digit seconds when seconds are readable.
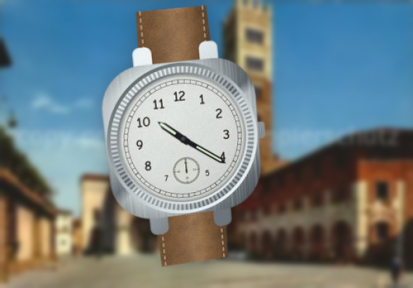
10,21
